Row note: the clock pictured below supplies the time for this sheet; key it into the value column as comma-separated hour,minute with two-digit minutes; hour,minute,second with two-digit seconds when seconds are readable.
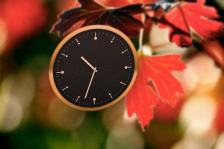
10,33
